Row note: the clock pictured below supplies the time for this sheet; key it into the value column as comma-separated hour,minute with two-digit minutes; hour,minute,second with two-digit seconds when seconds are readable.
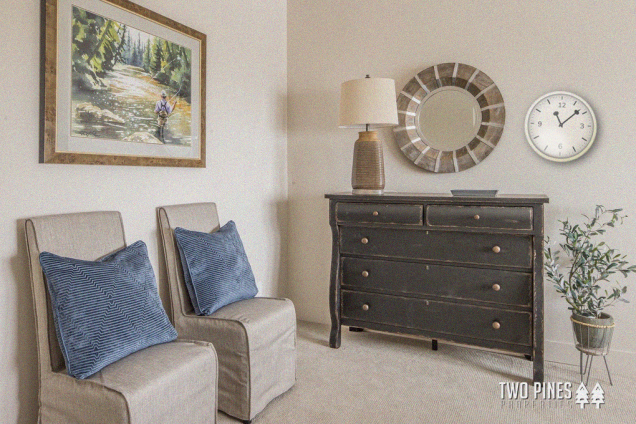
11,08
